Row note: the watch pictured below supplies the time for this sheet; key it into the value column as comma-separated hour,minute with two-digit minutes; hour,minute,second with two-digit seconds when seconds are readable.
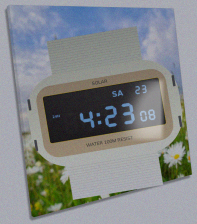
4,23,08
